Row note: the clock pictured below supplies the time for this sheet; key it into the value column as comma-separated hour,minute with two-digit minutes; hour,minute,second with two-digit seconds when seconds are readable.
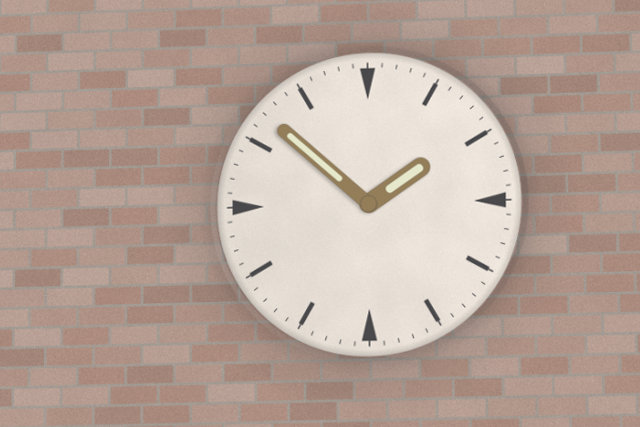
1,52
